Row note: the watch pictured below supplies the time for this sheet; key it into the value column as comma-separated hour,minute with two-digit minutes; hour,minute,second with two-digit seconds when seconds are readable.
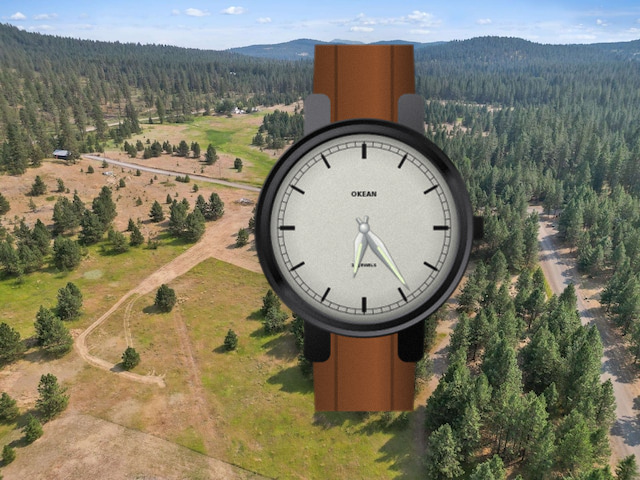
6,24
